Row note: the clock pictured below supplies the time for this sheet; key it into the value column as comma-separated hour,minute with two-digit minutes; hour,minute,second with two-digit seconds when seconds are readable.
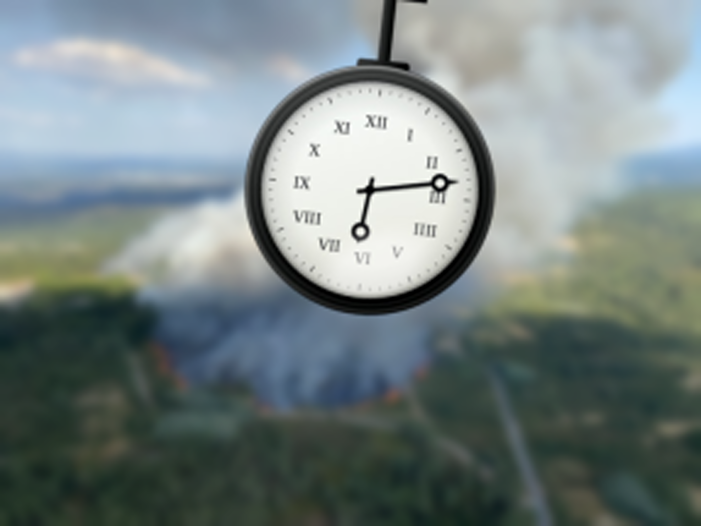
6,13
